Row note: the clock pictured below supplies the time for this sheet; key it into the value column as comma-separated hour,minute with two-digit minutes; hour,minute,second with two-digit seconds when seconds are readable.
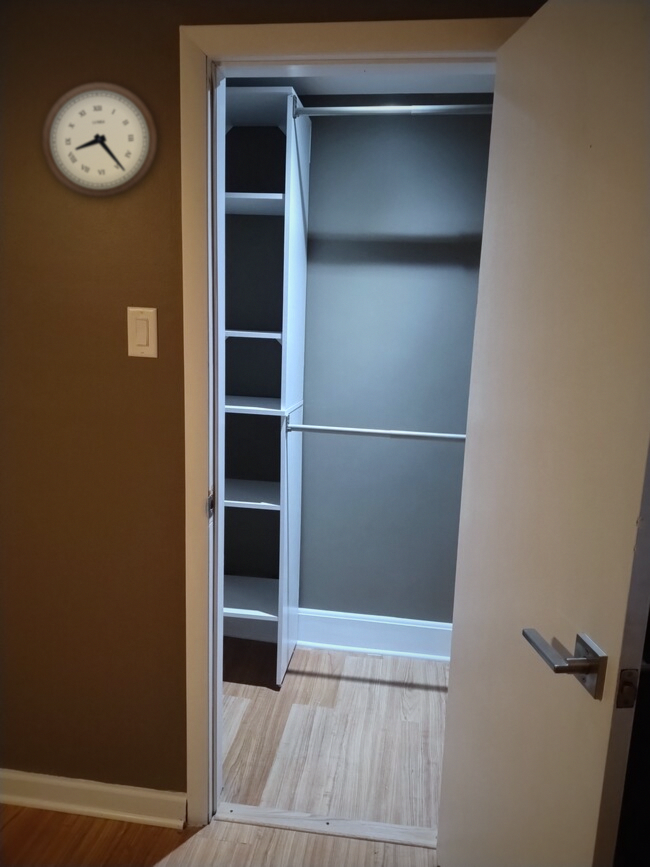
8,24
